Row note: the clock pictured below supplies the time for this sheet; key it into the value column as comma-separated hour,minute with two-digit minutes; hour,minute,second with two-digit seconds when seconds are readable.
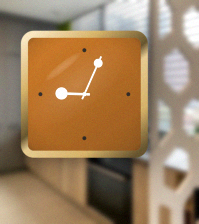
9,04
